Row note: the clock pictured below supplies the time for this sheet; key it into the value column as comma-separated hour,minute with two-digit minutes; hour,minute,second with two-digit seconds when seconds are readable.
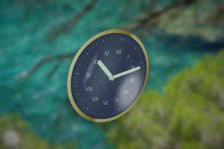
10,11
